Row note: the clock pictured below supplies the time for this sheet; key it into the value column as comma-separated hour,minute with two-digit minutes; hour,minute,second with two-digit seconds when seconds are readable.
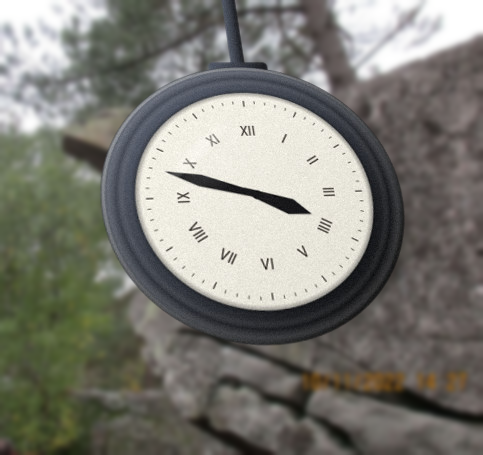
3,48
